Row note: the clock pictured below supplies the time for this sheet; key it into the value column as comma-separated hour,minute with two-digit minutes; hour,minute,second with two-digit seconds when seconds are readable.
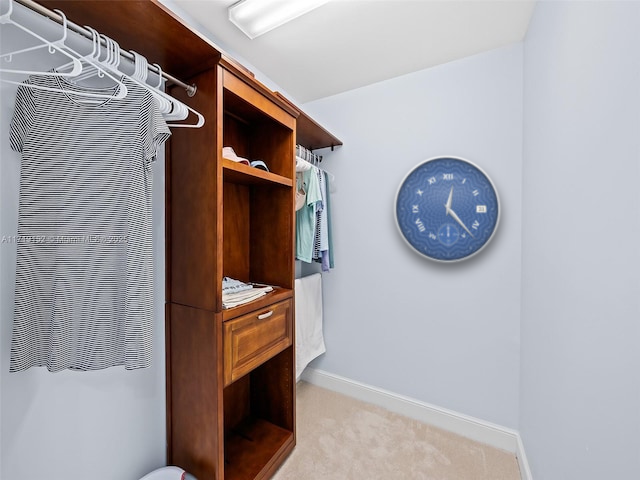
12,23
